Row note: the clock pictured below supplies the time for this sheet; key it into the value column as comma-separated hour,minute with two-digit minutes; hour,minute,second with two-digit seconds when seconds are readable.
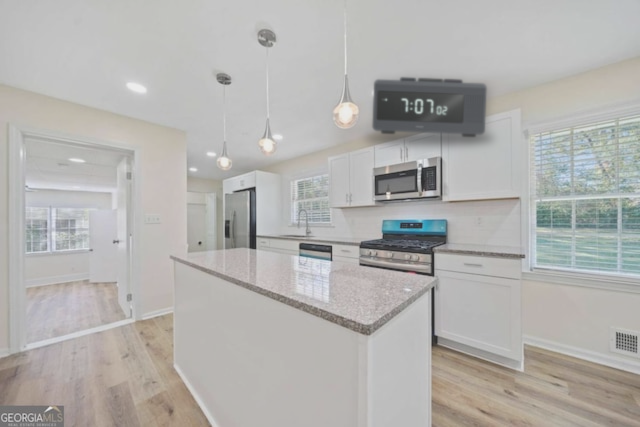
7,07
